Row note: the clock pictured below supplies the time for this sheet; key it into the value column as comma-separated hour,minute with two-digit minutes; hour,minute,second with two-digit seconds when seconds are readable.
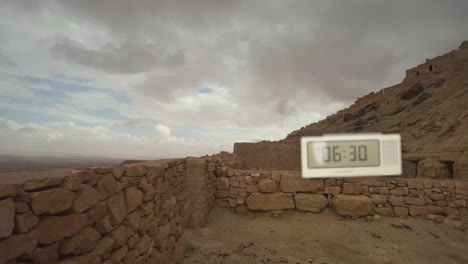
6,30
